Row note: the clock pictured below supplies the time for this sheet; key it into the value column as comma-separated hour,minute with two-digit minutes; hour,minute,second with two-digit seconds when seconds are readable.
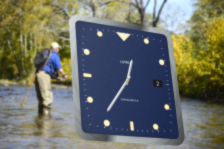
12,36
